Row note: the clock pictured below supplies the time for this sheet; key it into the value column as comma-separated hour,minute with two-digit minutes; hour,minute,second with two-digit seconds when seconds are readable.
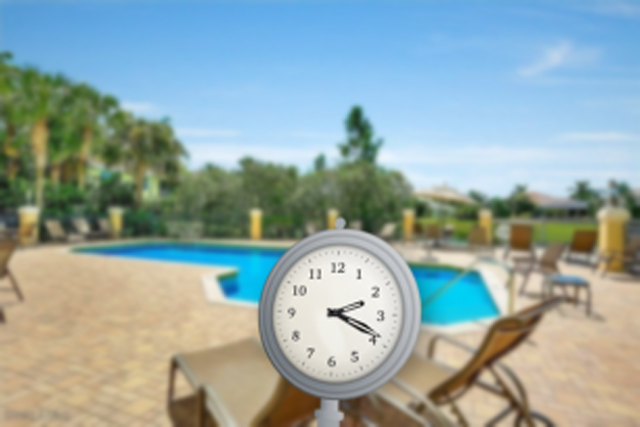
2,19
